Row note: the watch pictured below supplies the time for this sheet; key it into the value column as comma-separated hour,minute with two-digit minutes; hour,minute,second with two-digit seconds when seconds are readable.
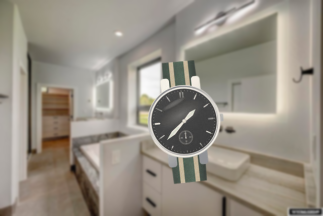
1,38
